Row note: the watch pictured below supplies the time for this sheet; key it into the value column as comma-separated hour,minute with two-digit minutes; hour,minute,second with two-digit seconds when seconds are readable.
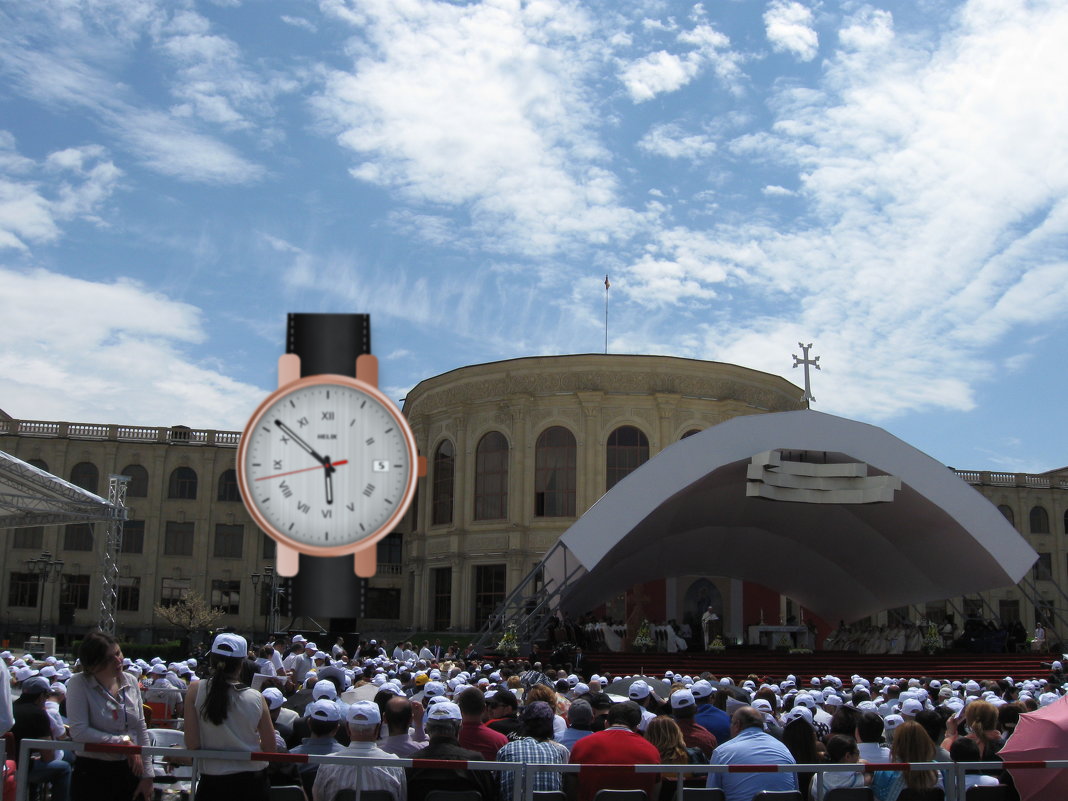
5,51,43
